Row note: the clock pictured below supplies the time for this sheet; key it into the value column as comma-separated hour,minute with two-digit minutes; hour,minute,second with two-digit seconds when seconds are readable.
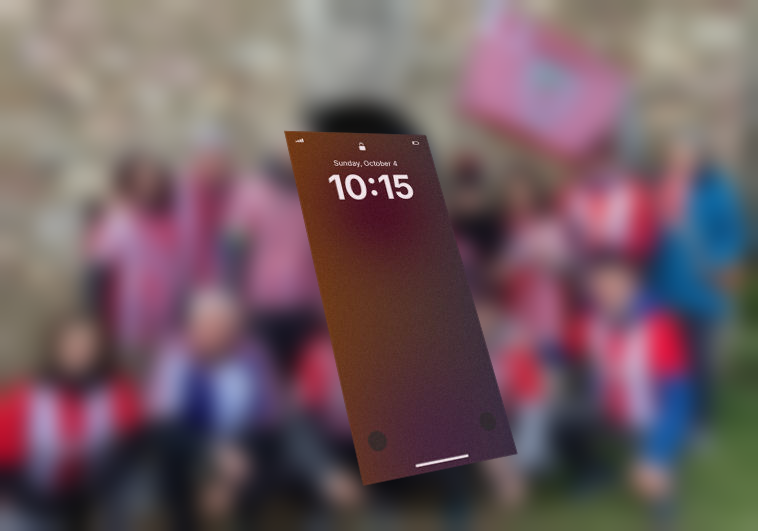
10,15
